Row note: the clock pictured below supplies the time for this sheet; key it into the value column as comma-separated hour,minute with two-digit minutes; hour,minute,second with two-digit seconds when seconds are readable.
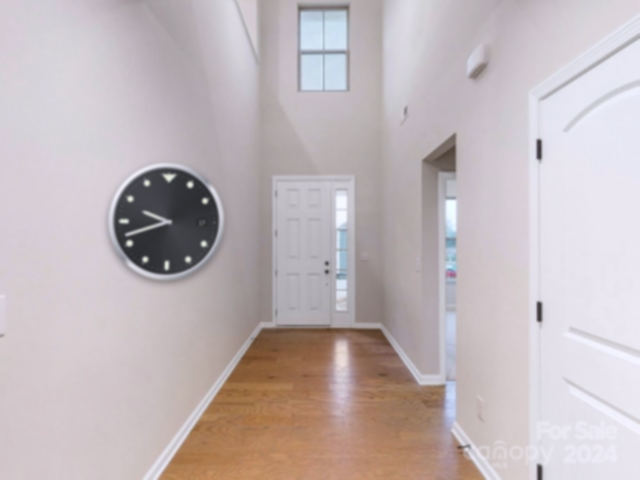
9,42
